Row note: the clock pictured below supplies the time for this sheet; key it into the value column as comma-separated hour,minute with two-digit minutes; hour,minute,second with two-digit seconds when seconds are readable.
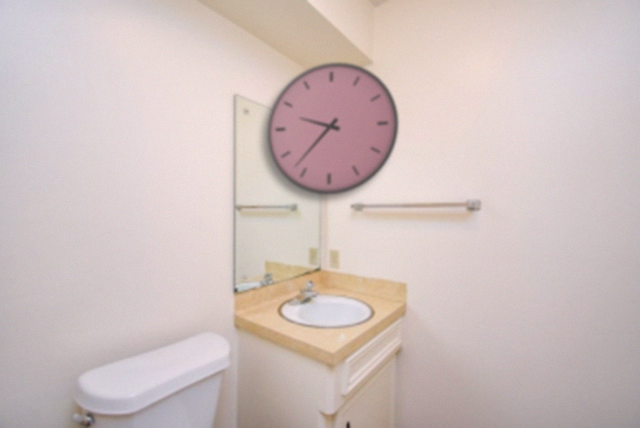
9,37
